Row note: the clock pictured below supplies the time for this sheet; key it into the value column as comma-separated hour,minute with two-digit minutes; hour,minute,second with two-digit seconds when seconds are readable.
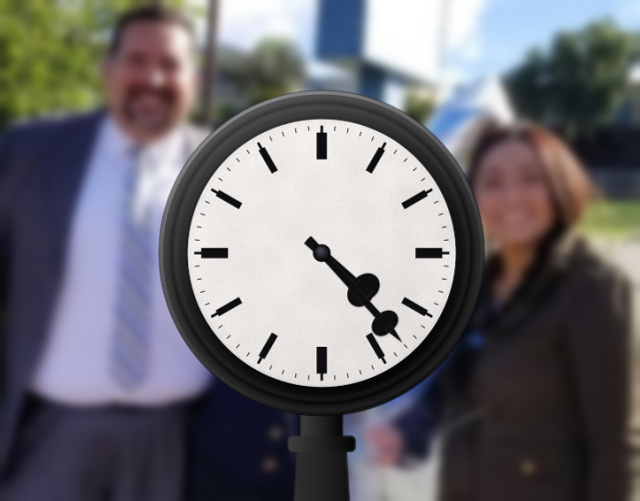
4,23
